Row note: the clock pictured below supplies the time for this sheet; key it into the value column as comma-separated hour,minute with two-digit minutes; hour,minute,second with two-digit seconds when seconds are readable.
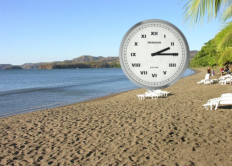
2,15
